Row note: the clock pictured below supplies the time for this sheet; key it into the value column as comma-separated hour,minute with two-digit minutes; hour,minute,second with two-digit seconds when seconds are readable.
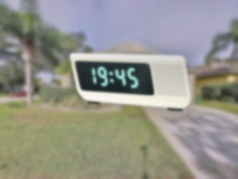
19,45
